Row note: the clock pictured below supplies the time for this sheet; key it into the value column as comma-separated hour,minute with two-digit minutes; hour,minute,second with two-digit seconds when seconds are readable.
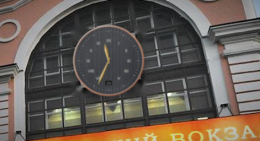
11,34
